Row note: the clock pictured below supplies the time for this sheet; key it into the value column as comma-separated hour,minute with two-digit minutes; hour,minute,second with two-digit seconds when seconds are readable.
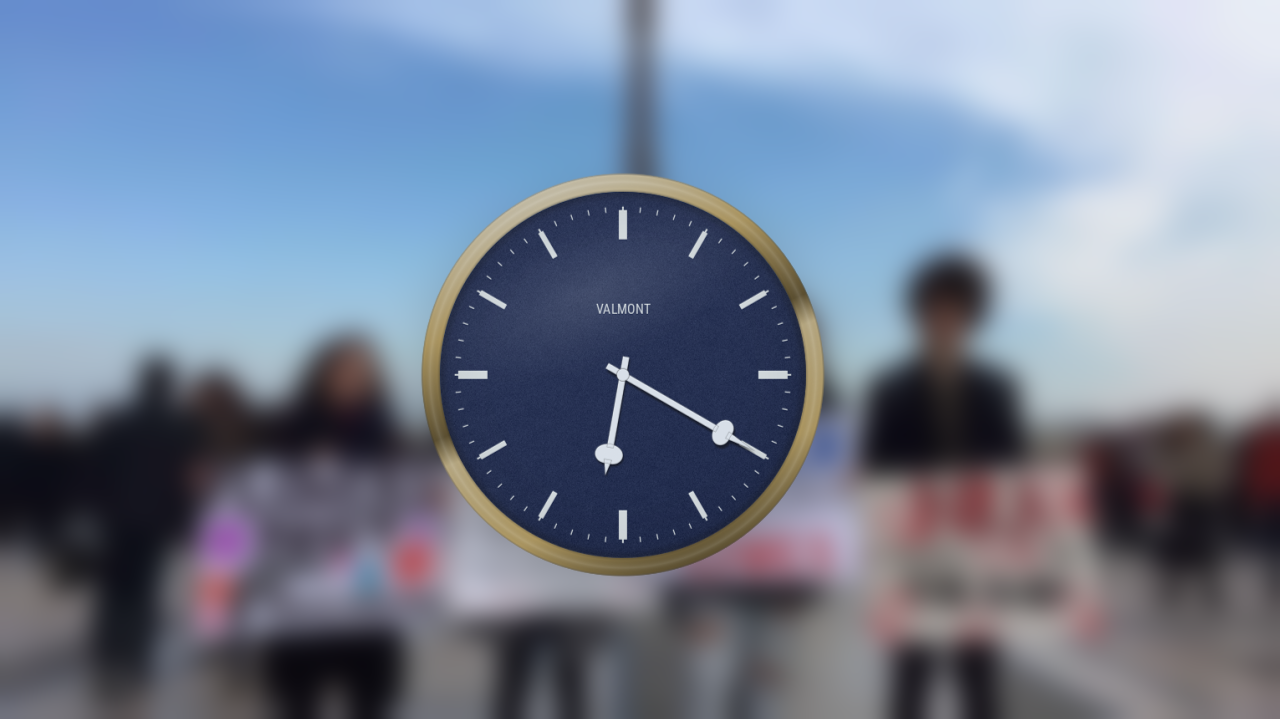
6,20
